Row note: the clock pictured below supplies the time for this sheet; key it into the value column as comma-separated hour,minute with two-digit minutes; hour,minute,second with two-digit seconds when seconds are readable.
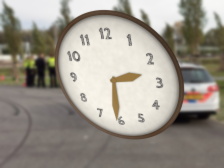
2,31
